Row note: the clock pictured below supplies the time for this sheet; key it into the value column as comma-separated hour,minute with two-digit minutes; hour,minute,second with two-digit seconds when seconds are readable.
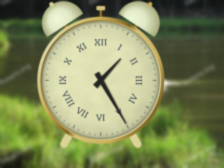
1,25
